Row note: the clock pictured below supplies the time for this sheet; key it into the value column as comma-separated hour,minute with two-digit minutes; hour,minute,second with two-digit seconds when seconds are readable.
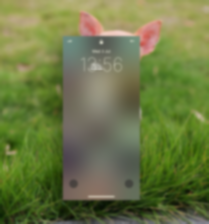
13,56
